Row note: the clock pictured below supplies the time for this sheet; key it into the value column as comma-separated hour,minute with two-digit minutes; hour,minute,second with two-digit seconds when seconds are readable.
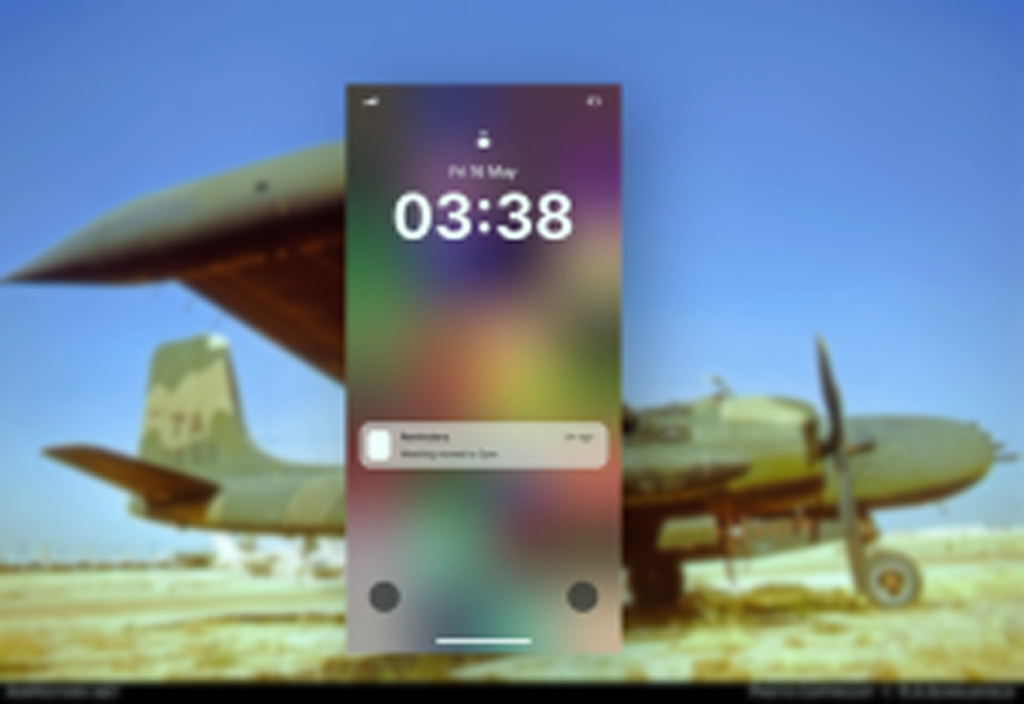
3,38
